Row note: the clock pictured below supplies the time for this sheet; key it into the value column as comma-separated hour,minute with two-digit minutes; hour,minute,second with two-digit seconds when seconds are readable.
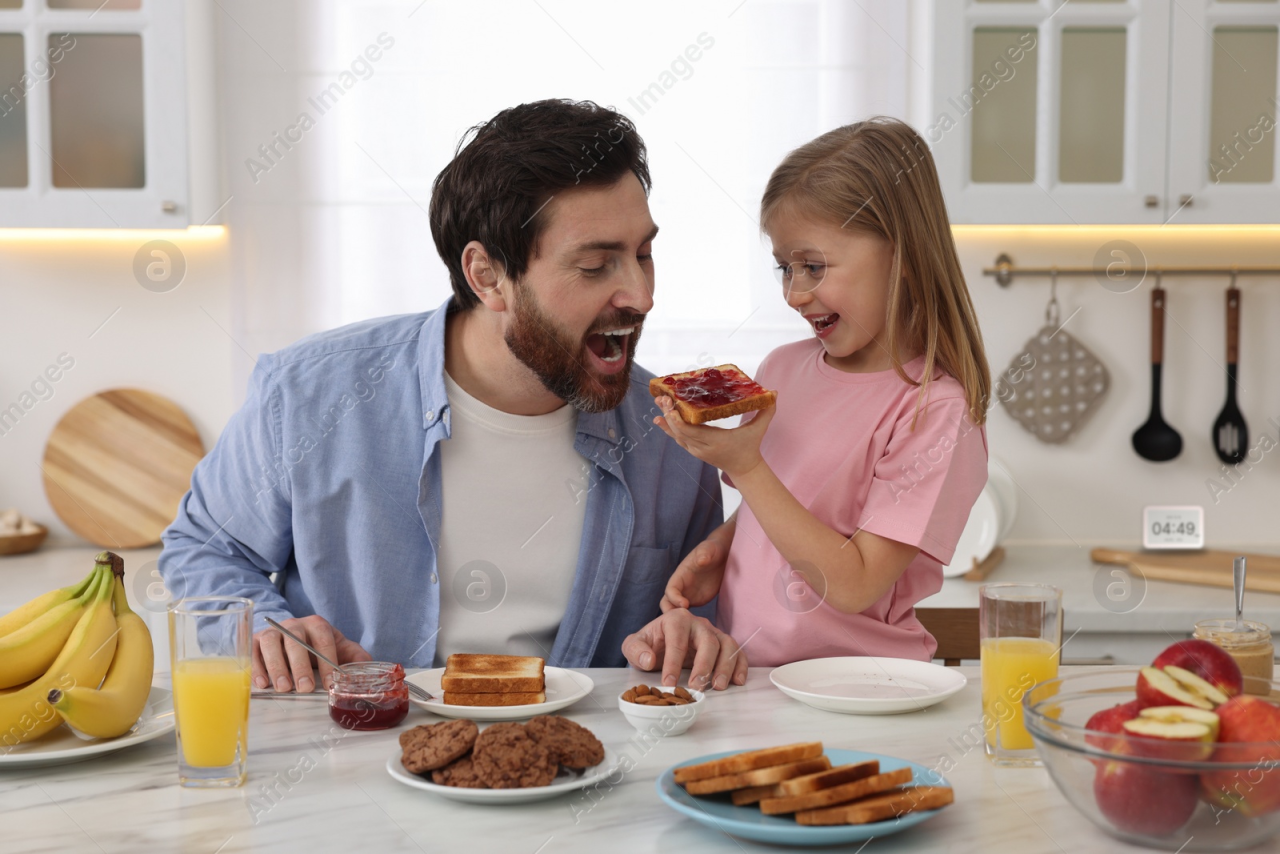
4,49
